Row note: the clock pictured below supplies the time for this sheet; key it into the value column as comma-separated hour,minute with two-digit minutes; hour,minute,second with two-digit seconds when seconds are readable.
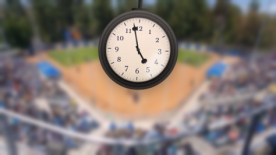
4,58
